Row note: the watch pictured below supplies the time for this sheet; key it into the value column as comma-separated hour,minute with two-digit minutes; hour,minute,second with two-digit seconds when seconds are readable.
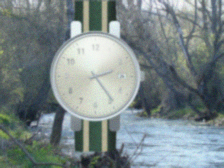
2,24
